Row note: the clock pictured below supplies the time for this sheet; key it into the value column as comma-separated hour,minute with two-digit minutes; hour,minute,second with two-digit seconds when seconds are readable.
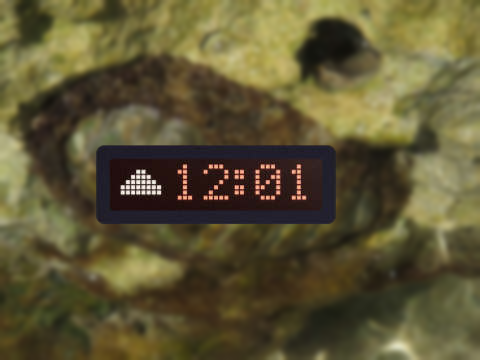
12,01
